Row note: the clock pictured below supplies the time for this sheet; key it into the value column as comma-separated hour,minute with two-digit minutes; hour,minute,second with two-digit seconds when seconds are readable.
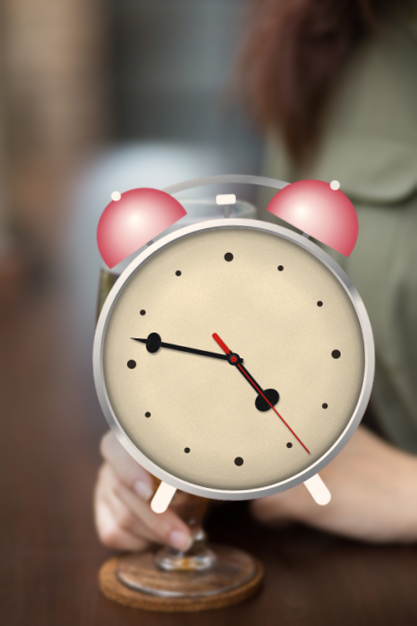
4,47,24
